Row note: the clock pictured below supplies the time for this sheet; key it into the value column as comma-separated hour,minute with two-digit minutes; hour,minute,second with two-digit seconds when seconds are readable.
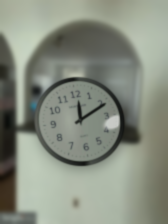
12,11
